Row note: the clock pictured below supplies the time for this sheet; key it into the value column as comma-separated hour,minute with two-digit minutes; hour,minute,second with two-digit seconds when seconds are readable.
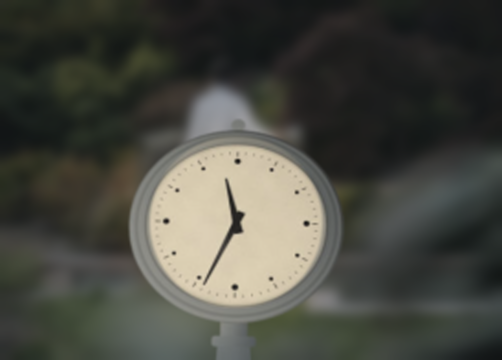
11,34
